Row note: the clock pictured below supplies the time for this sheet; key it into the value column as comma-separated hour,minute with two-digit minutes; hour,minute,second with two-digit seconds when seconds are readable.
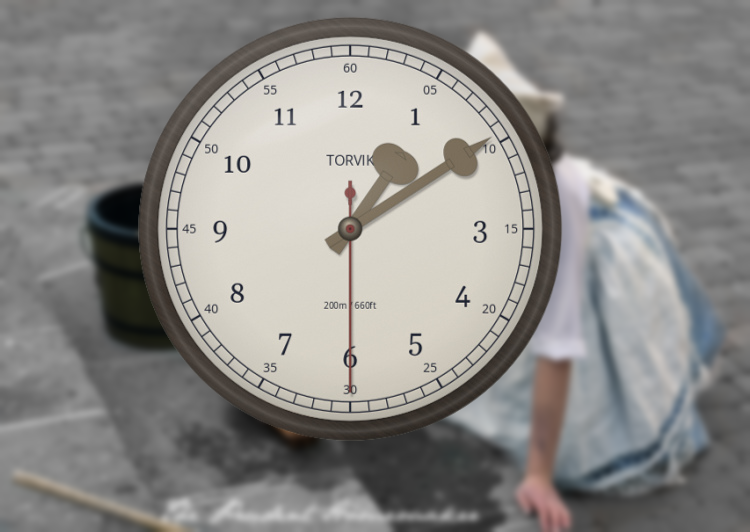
1,09,30
